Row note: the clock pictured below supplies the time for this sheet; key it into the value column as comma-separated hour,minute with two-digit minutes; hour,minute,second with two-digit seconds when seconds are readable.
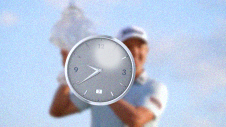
9,39
